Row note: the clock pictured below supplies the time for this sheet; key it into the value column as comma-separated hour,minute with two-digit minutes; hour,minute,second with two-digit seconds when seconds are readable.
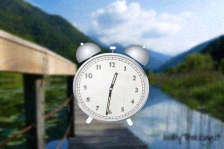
12,31
